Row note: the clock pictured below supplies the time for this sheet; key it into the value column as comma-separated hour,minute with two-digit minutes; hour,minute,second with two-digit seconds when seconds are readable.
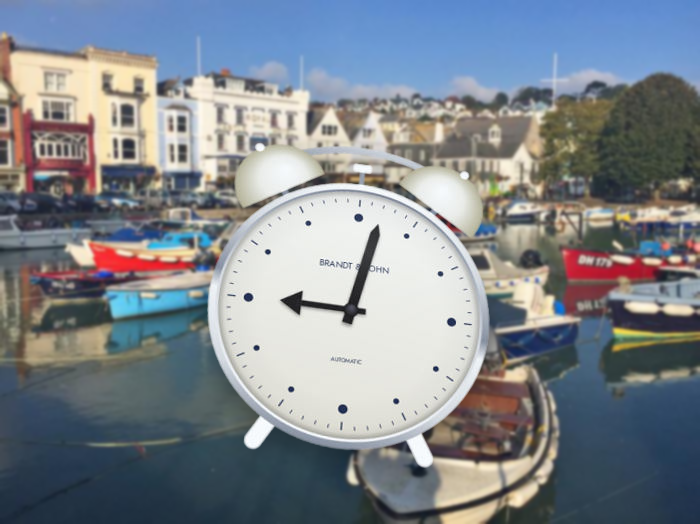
9,02
